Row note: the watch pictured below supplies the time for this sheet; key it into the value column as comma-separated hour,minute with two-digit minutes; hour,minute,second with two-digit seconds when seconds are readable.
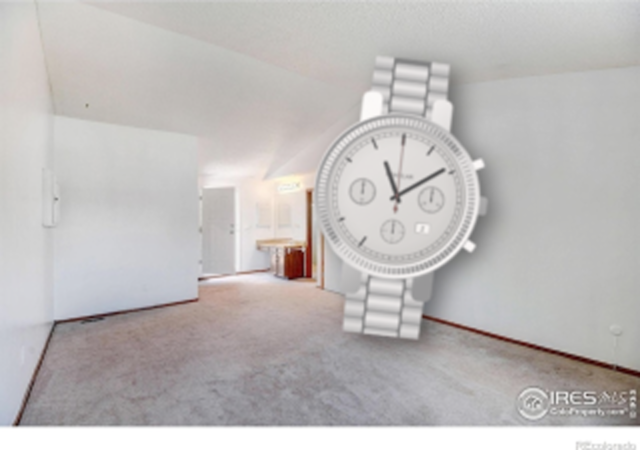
11,09
